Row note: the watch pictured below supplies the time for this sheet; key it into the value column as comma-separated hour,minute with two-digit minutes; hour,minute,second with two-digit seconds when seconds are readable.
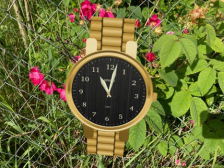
11,02
